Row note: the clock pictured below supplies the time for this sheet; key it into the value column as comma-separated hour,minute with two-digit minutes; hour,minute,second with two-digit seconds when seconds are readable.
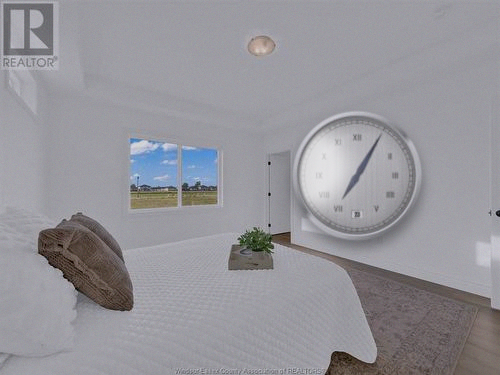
7,05
